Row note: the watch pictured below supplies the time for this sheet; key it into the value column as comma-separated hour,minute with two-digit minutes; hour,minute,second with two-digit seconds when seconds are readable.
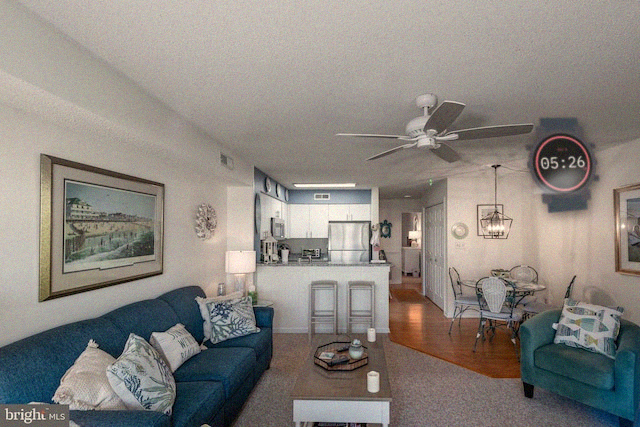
5,26
